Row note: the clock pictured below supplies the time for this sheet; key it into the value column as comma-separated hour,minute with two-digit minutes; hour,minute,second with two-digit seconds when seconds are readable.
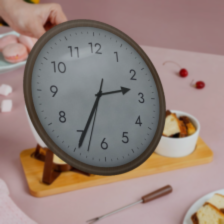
2,34,33
